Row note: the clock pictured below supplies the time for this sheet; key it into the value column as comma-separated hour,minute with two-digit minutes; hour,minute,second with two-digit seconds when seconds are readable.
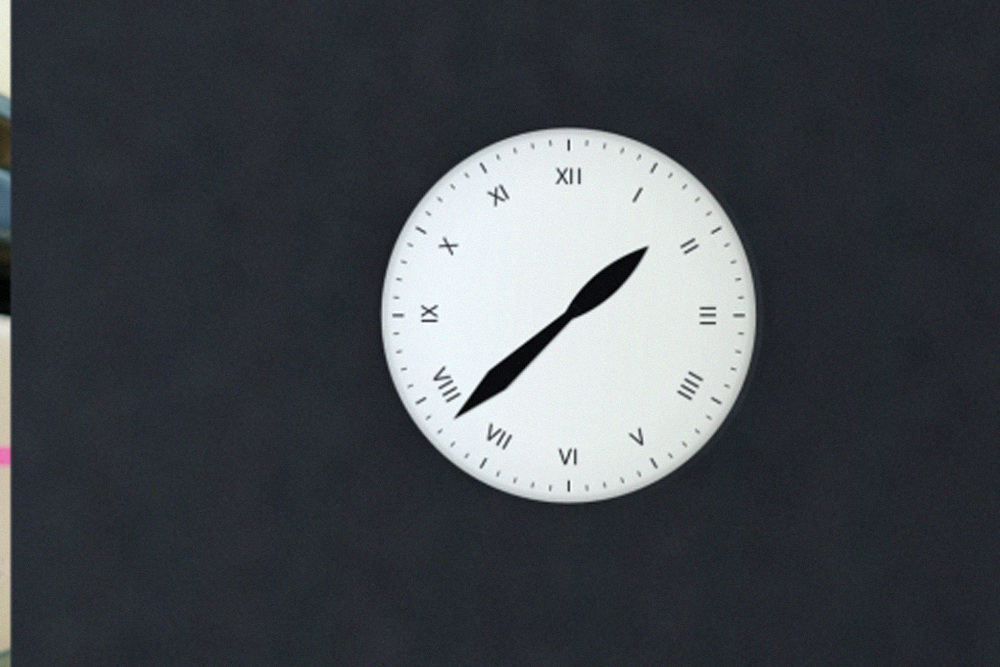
1,38
